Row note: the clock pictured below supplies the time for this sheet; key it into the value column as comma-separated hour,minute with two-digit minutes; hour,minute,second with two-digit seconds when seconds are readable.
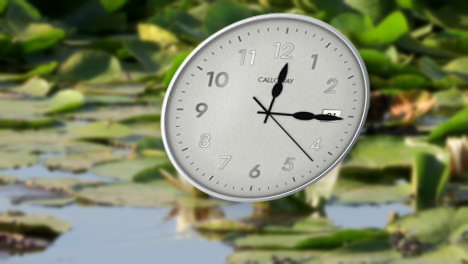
12,15,22
